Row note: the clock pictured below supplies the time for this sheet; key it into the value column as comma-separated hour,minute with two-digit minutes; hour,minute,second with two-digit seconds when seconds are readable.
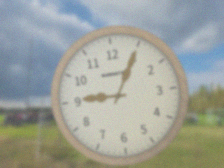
9,05
